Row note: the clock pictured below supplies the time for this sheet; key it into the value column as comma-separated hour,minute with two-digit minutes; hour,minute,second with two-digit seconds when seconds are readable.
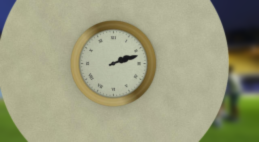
2,12
